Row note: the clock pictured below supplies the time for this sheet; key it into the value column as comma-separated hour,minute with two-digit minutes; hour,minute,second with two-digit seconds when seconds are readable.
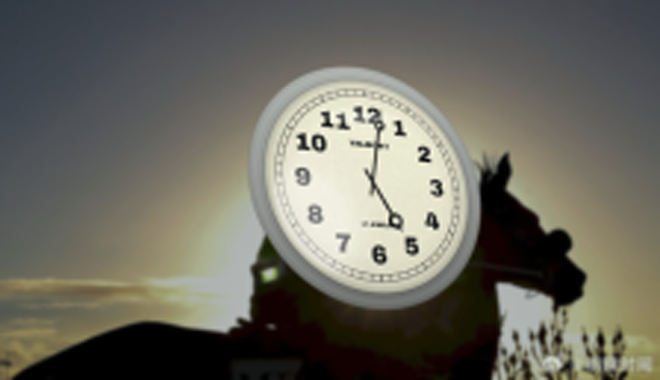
5,02
